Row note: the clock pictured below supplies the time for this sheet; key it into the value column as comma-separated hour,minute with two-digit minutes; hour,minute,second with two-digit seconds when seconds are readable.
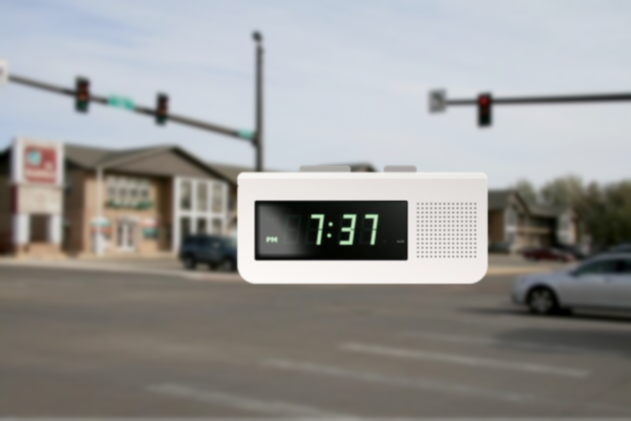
7,37
